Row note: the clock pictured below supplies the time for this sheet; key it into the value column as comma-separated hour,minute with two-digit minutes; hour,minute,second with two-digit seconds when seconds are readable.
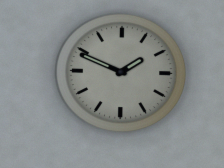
1,49
